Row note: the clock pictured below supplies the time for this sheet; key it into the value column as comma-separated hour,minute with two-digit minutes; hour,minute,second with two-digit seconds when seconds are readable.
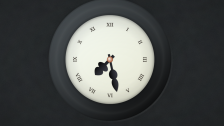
7,28
